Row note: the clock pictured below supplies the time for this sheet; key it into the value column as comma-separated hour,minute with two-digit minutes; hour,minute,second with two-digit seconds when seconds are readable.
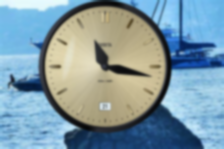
11,17
